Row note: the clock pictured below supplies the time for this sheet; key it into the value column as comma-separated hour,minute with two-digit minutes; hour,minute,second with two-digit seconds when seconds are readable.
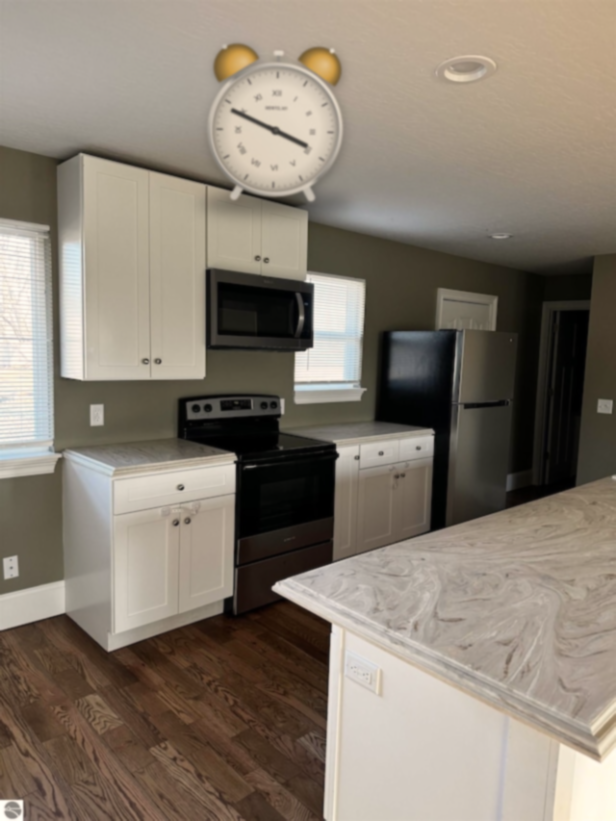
3,49
